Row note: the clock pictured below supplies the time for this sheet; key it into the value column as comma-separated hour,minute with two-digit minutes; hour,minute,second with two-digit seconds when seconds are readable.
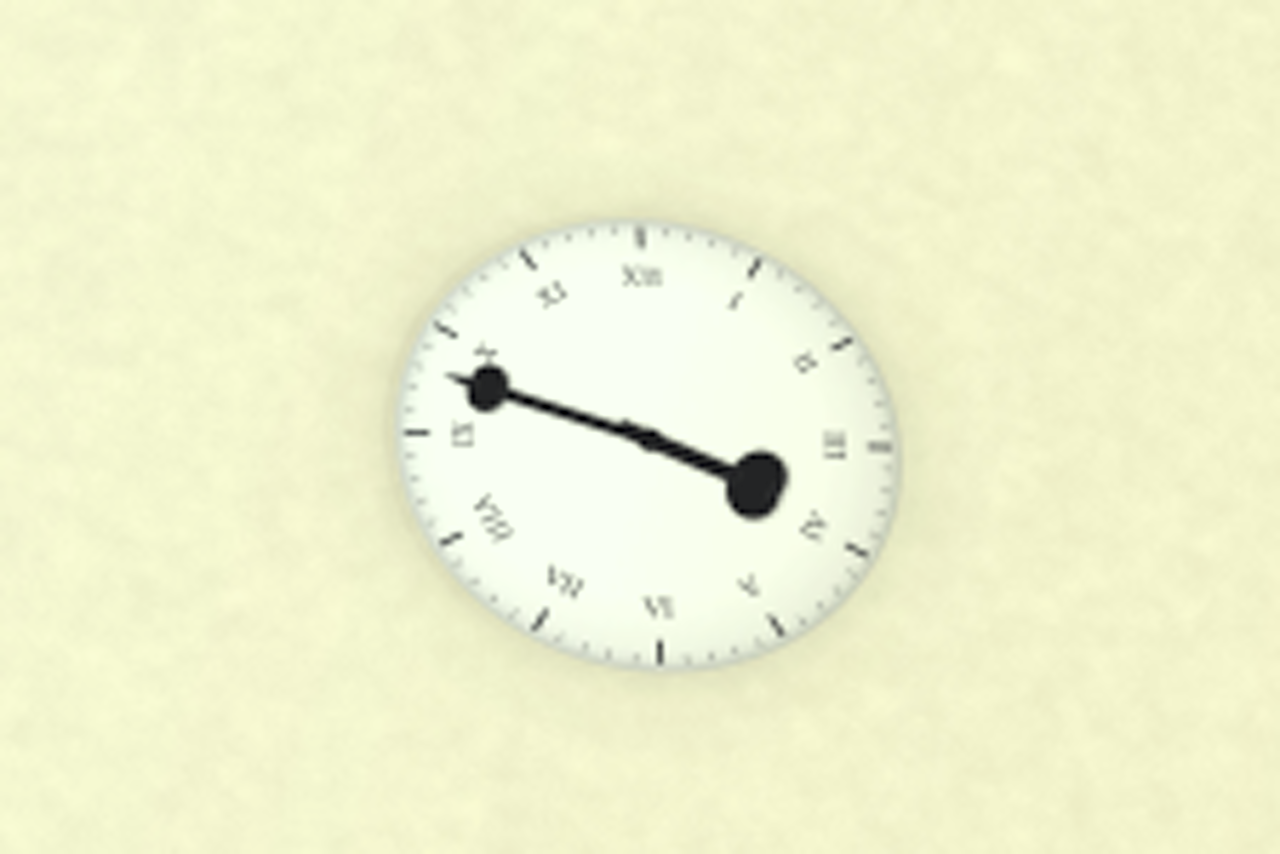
3,48
